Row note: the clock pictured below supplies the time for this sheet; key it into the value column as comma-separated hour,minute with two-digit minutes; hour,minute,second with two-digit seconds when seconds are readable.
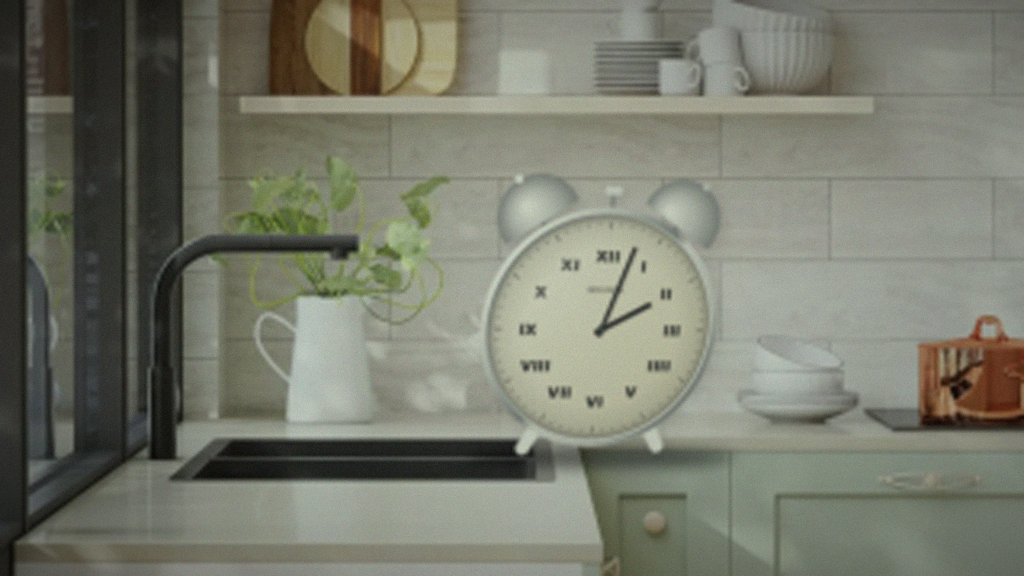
2,03
